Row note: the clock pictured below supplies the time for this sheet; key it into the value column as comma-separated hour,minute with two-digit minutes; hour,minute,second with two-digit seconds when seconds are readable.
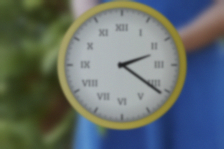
2,21
